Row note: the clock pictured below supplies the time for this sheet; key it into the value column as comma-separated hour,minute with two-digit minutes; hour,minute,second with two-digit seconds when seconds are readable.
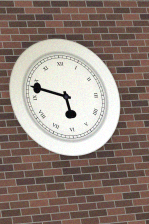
5,48
